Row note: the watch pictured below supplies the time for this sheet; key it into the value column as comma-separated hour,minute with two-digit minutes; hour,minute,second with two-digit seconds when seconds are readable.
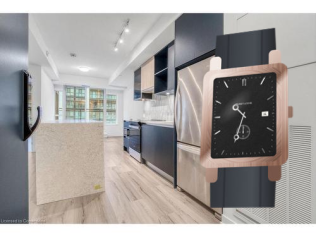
10,33
